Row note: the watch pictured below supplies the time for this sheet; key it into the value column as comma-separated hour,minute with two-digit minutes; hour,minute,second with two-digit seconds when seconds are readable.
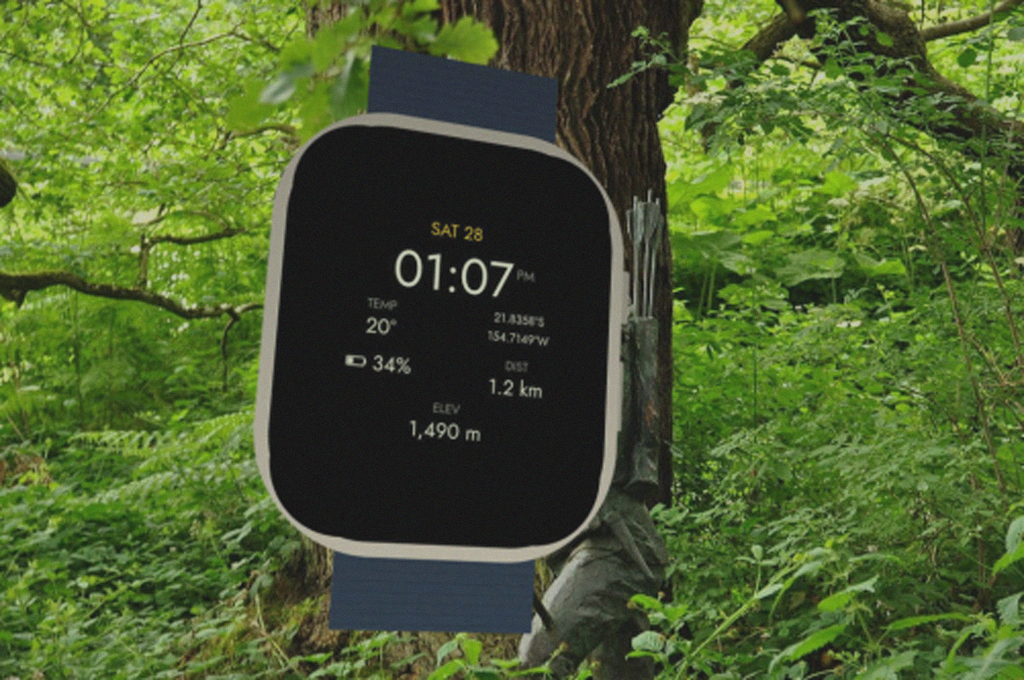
1,07
